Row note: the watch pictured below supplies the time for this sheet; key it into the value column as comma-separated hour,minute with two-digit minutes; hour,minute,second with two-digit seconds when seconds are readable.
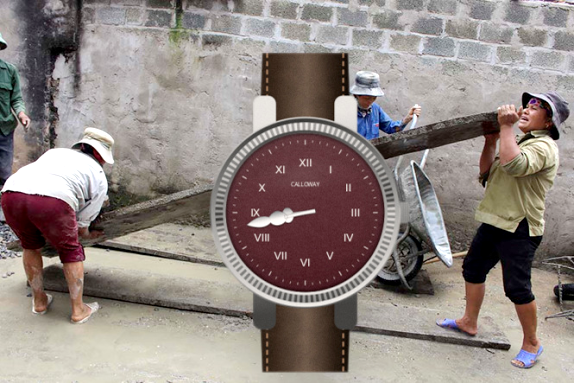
8,43
